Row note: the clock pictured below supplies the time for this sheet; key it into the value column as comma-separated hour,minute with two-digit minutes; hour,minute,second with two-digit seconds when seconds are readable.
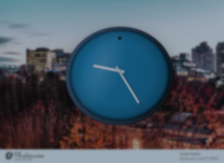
9,25
